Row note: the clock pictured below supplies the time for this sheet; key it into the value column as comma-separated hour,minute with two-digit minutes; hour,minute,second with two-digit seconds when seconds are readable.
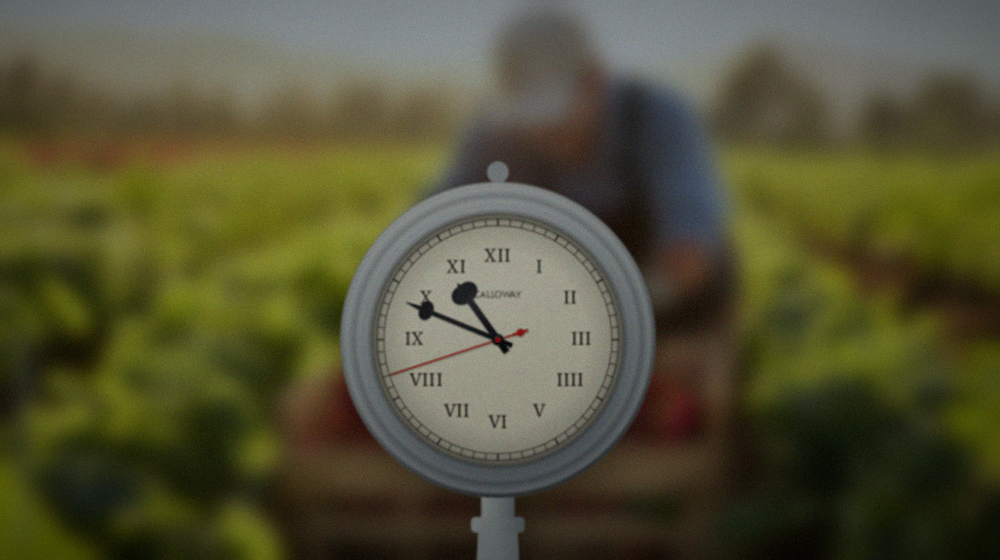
10,48,42
